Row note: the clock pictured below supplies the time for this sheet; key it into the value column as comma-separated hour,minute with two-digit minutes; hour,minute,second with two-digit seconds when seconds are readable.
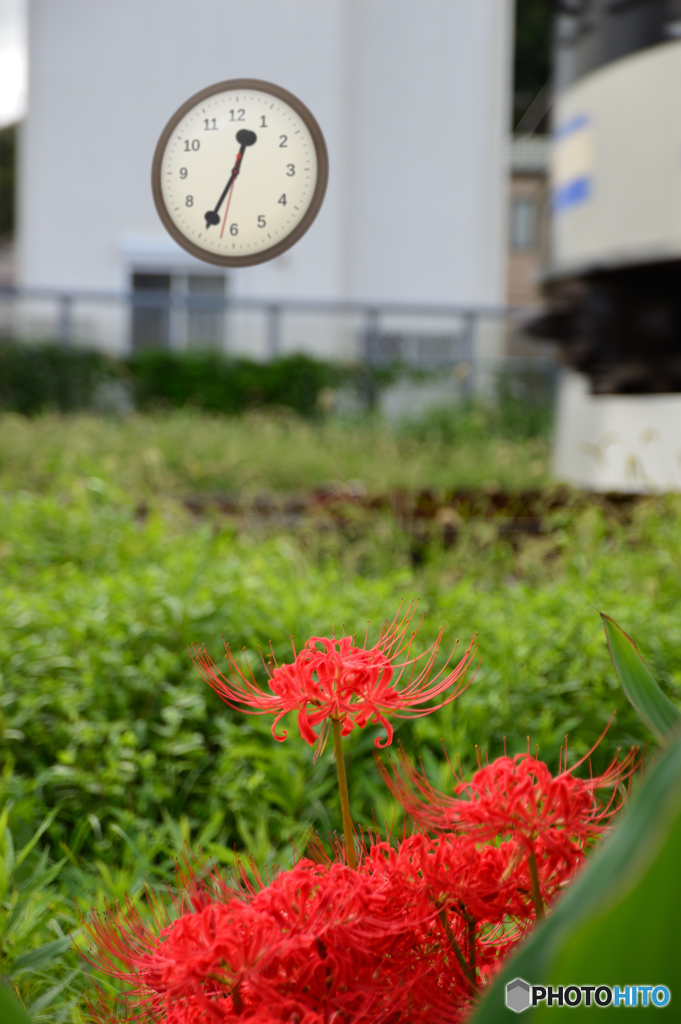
12,34,32
